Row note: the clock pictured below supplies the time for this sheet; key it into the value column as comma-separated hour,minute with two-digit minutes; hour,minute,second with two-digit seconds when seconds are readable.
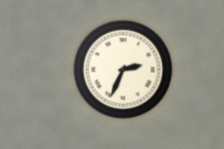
2,34
